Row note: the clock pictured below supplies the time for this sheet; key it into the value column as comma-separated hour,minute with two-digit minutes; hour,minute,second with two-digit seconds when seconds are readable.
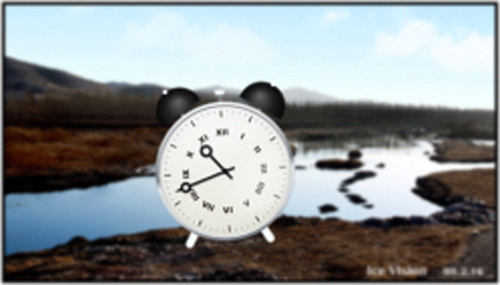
10,42
